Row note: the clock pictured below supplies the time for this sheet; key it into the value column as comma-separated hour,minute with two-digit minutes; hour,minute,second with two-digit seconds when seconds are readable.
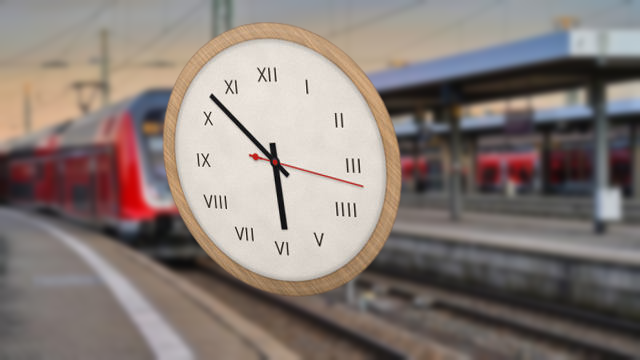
5,52,17
